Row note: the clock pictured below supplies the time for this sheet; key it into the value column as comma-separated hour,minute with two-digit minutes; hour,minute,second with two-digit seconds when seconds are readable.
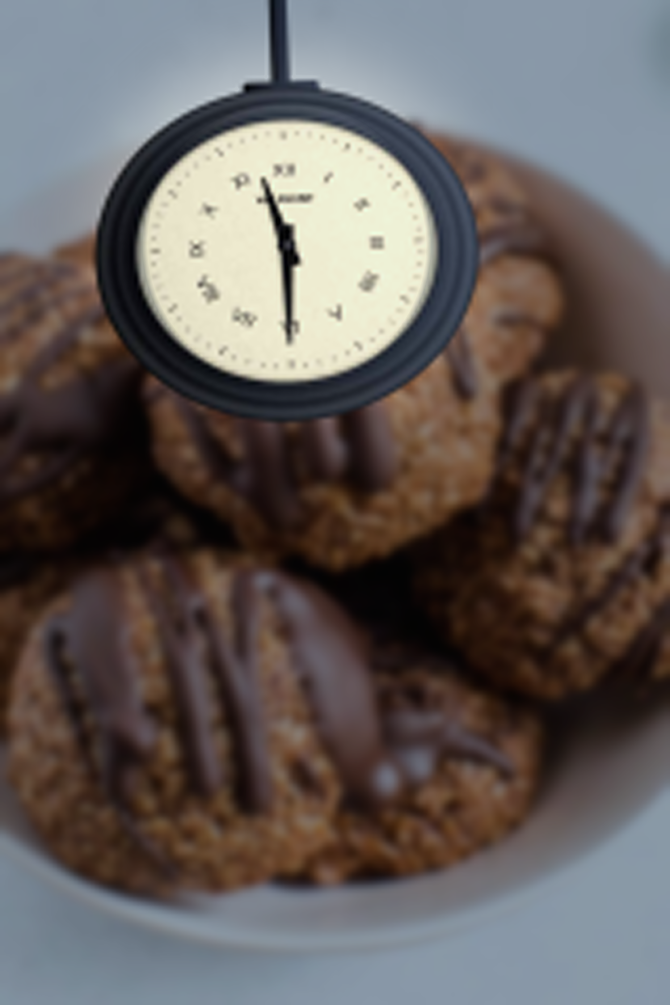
11,30
